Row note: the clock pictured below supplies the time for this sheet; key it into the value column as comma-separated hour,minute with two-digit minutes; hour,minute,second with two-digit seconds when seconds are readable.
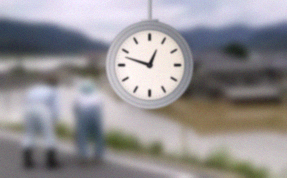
12,48
